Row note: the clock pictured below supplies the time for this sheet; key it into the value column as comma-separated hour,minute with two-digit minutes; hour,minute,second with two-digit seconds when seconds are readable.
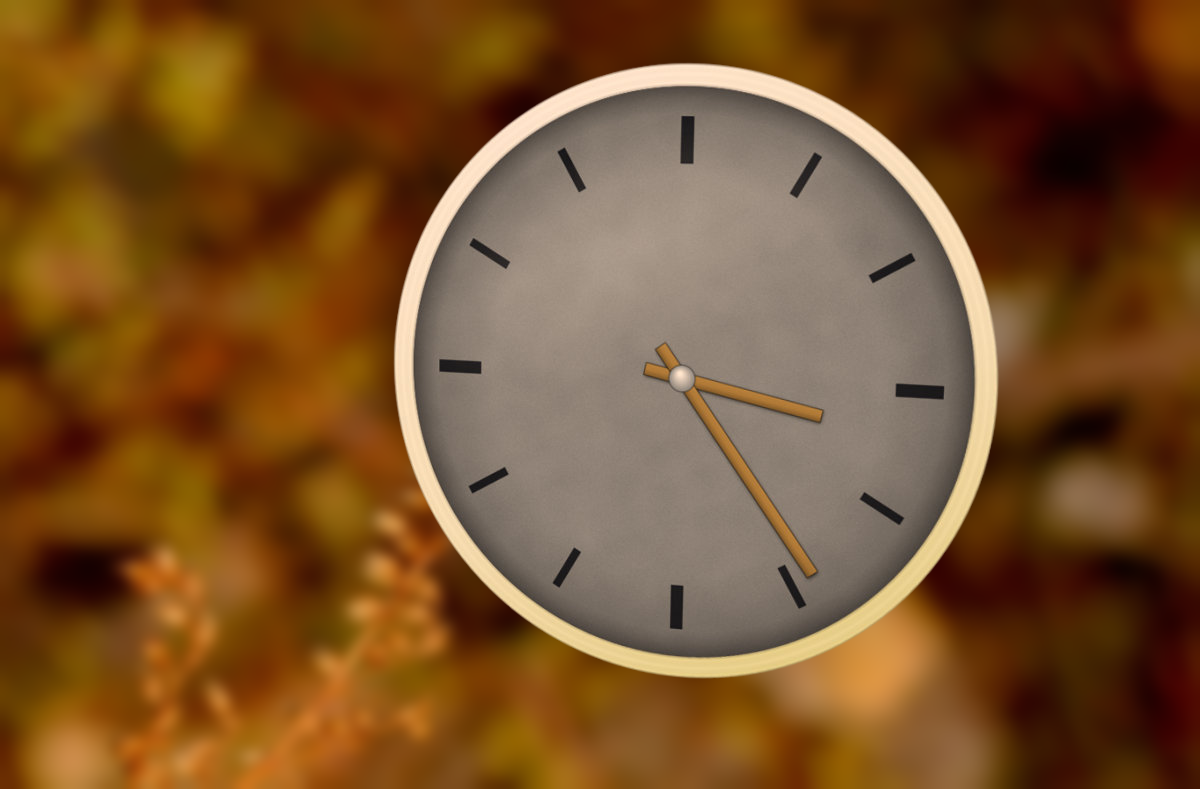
3,24
